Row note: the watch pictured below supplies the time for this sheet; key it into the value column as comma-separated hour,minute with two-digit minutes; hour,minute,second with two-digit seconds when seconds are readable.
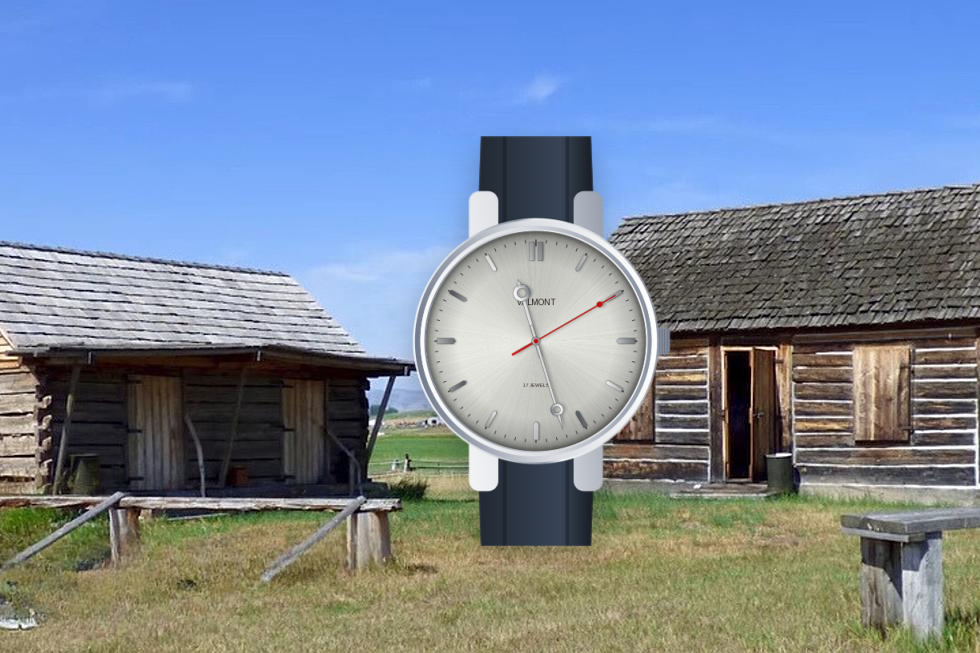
11,27,10
